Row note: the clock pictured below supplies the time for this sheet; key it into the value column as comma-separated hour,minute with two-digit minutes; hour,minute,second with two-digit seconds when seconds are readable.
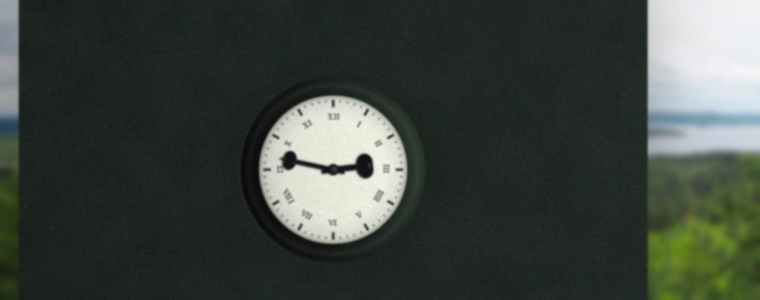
2,47
